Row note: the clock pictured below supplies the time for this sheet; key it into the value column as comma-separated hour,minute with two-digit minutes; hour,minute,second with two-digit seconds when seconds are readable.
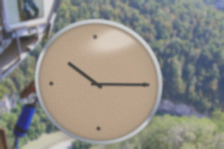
10,15
